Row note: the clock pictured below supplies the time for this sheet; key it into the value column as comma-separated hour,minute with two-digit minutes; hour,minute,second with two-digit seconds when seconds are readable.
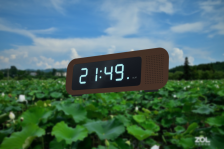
21,49
